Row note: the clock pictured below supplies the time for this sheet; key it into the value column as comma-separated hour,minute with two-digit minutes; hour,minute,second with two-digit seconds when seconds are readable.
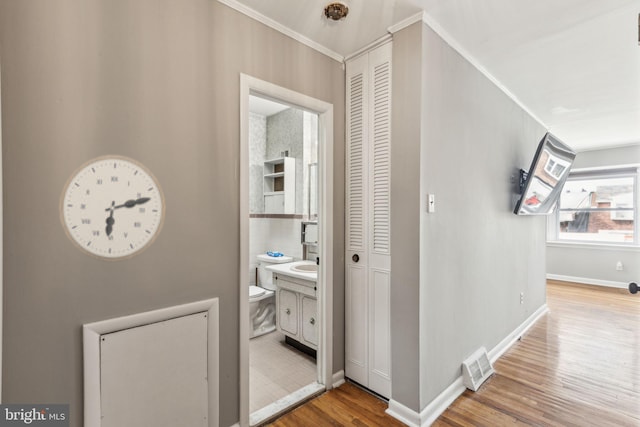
6,12
